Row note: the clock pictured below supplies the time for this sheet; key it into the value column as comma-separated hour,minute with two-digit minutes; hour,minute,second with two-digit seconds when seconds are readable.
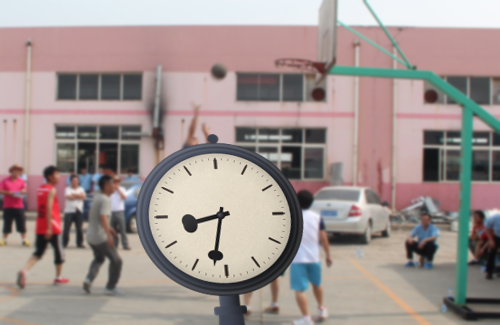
8,32
